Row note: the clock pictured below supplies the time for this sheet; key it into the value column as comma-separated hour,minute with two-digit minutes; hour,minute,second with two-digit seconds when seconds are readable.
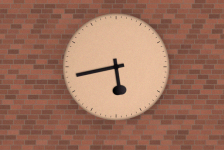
5,43
